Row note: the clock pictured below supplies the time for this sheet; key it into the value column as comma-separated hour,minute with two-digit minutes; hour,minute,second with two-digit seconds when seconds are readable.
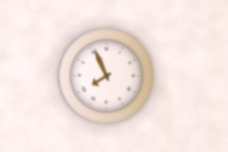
7,56
